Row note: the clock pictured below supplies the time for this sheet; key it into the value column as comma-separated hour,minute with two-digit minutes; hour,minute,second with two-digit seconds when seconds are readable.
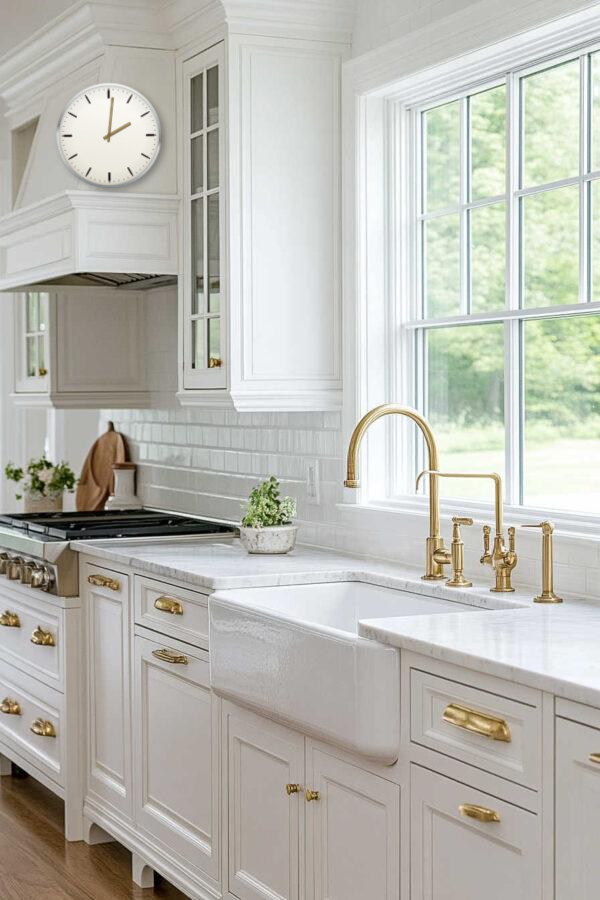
2,01
